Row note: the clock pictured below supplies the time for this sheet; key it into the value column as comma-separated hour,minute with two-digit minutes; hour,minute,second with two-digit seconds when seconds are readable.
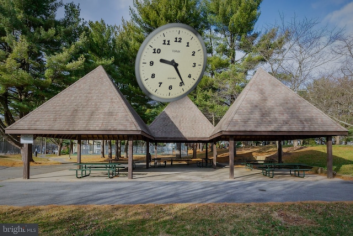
9,24
